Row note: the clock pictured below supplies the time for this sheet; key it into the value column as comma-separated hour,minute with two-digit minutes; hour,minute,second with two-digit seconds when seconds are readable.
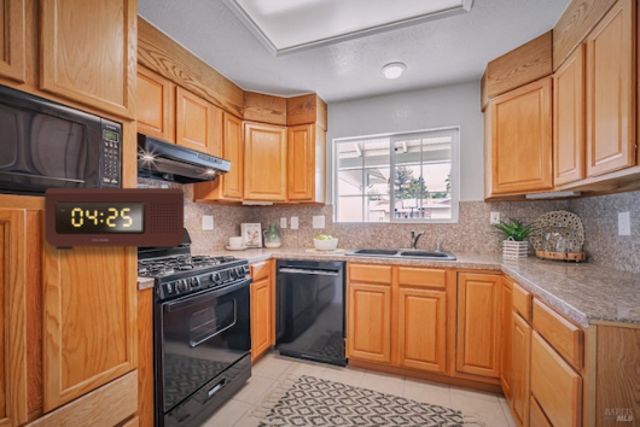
4,25
